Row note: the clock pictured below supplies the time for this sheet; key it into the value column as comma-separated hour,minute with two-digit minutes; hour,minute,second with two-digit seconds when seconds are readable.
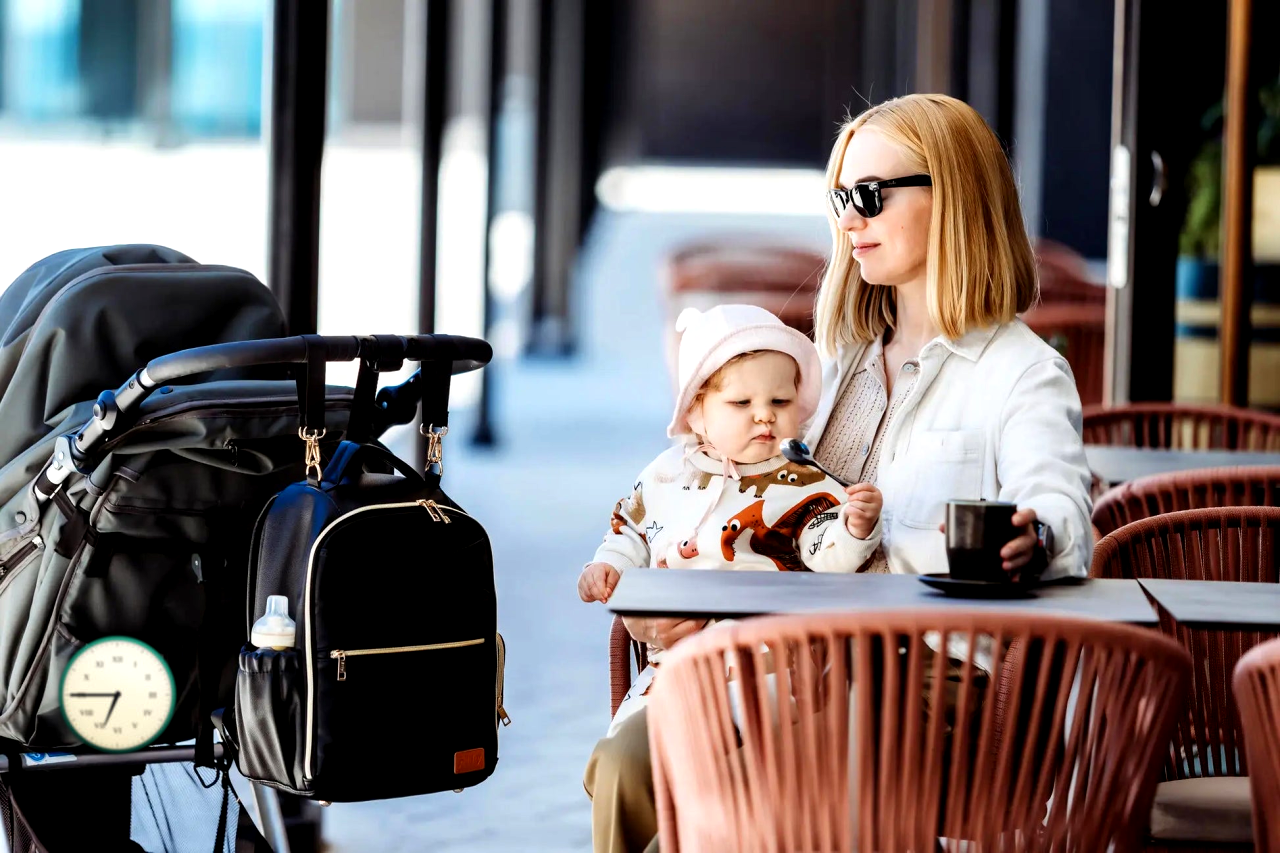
6,45
